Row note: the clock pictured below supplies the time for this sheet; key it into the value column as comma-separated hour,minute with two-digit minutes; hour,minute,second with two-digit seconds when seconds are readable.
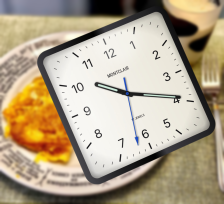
10,19,32
